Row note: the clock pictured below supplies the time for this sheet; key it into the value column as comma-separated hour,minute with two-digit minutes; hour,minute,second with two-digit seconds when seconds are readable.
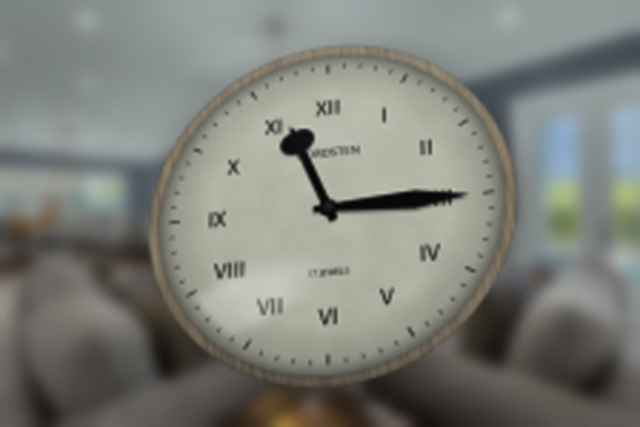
11,15
